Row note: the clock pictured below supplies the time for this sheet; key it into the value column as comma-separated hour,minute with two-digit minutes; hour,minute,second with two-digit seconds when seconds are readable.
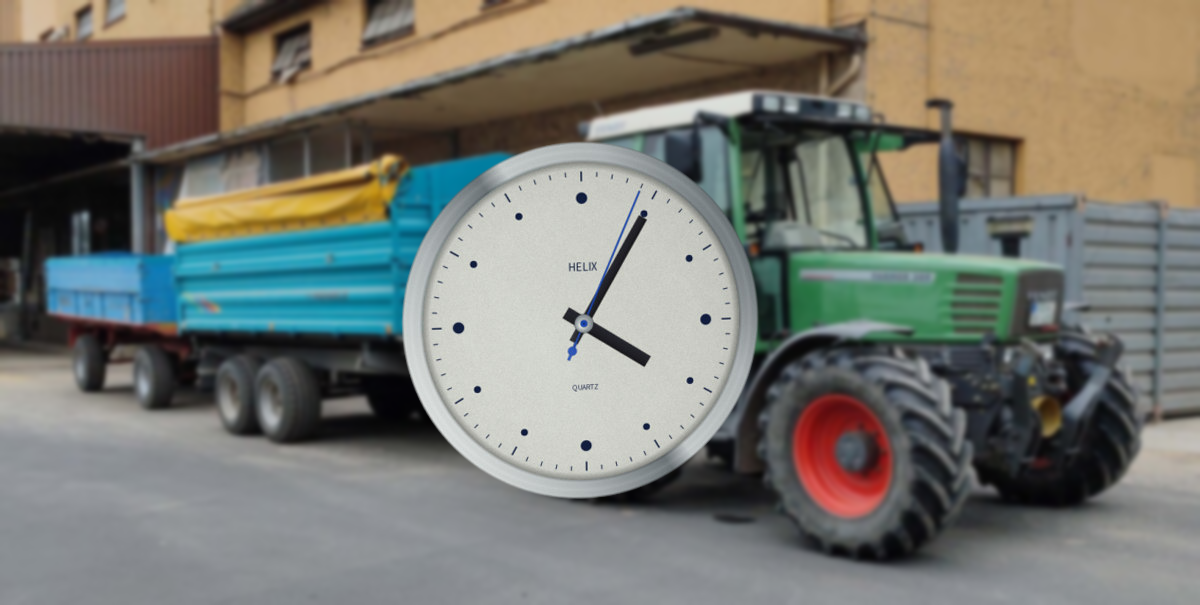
4,05,04
